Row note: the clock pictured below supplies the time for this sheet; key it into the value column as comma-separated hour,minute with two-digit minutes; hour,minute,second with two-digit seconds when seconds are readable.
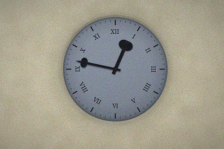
12,47
